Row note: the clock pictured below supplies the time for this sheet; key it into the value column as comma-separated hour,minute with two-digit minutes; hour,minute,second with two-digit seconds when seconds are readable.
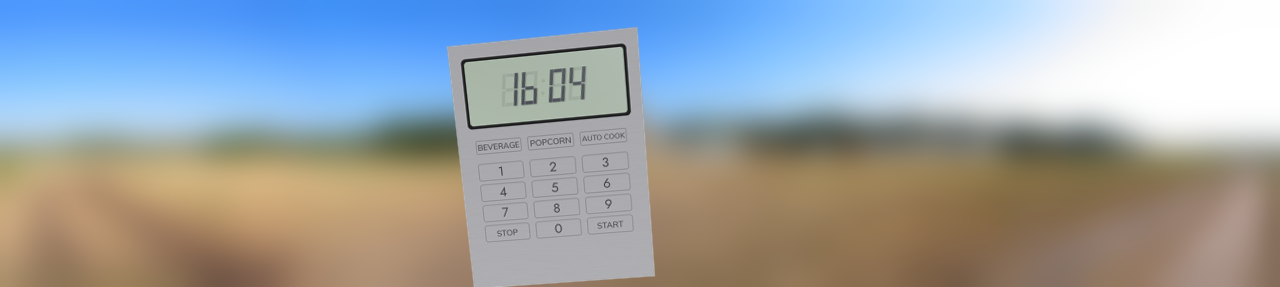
16,04
